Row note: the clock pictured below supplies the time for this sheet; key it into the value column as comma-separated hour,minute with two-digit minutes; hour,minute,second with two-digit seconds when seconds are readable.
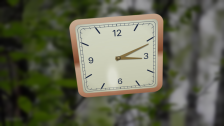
3,11
